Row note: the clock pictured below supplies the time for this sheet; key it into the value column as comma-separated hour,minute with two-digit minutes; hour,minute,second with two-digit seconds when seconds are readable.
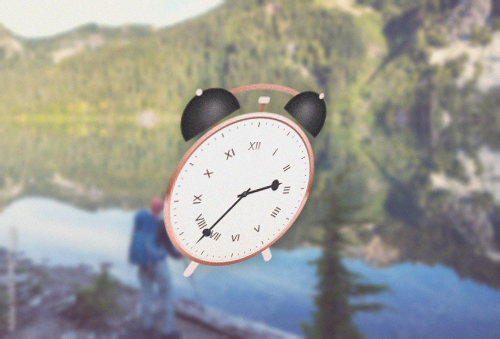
2,37
